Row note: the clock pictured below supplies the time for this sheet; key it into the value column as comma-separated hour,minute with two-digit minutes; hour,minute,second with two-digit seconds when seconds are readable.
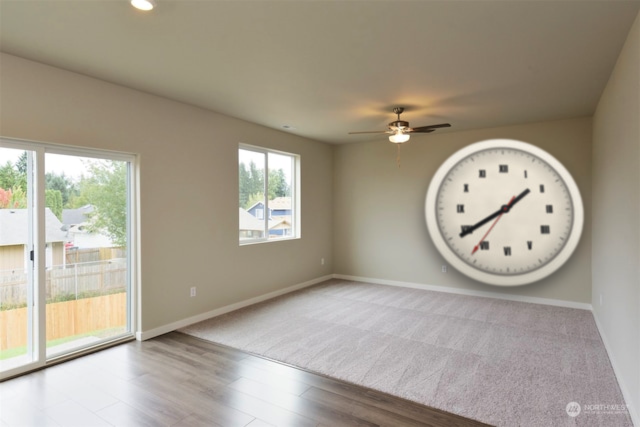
1,39,36
